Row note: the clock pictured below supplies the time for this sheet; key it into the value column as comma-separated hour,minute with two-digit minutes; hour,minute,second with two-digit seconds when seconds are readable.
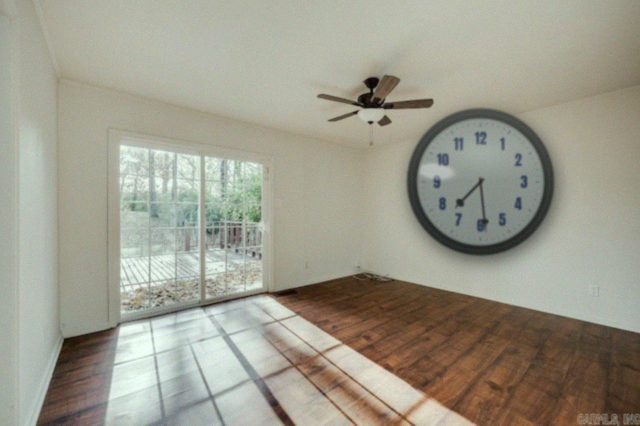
7,29
